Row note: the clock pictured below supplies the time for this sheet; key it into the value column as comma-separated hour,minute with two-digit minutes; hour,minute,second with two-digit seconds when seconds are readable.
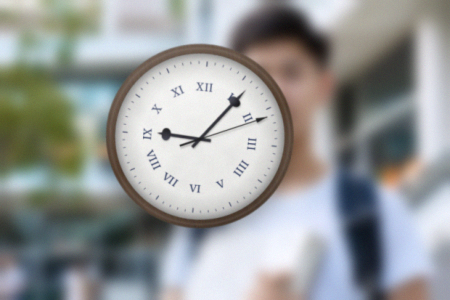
9,06,11
